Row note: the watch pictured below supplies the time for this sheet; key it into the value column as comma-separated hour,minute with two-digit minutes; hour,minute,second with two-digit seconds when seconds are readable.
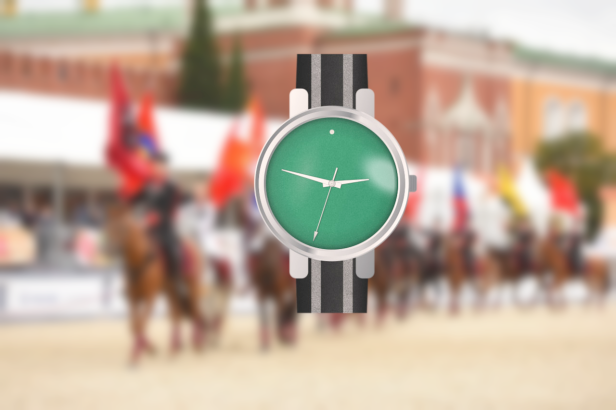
2,47,33
